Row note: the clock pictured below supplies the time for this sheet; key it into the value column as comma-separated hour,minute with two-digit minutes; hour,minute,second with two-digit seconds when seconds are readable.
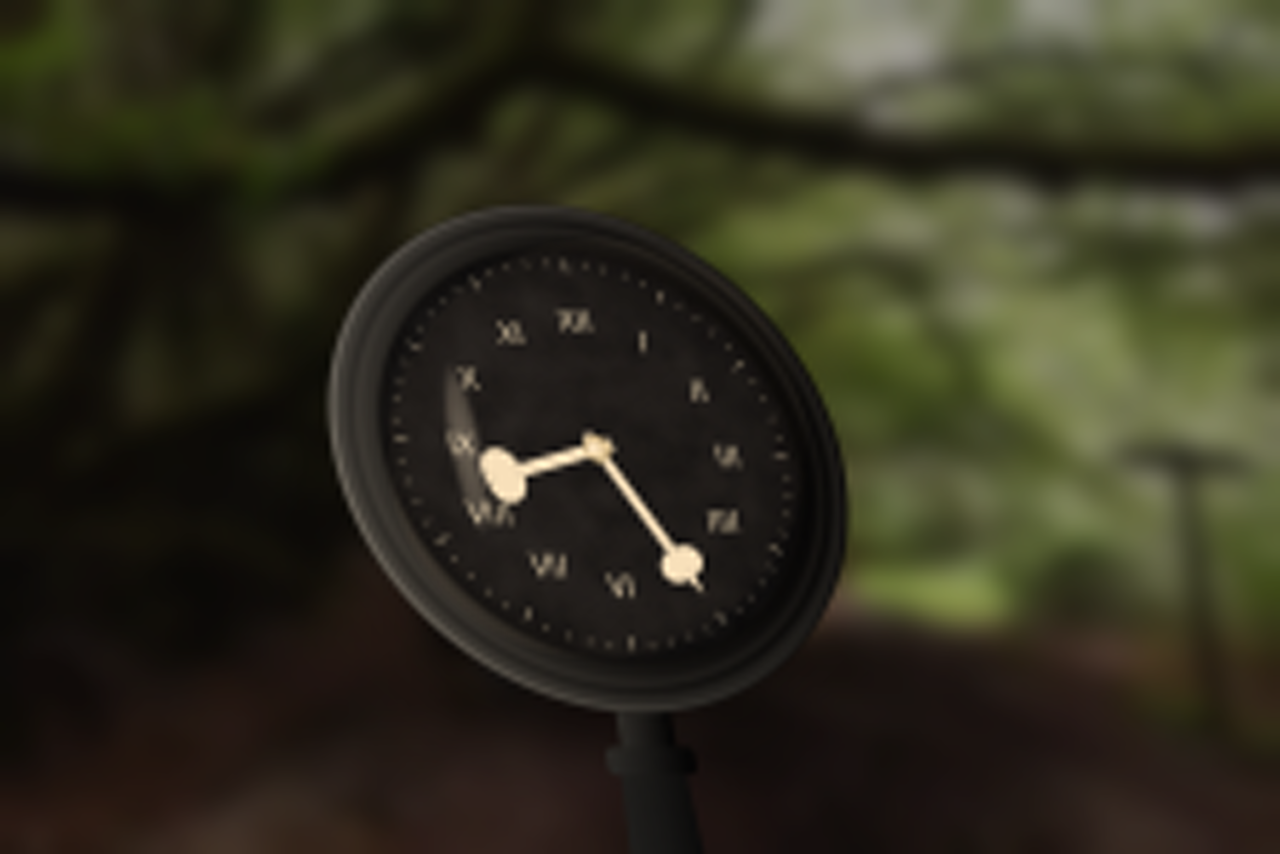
8,25
